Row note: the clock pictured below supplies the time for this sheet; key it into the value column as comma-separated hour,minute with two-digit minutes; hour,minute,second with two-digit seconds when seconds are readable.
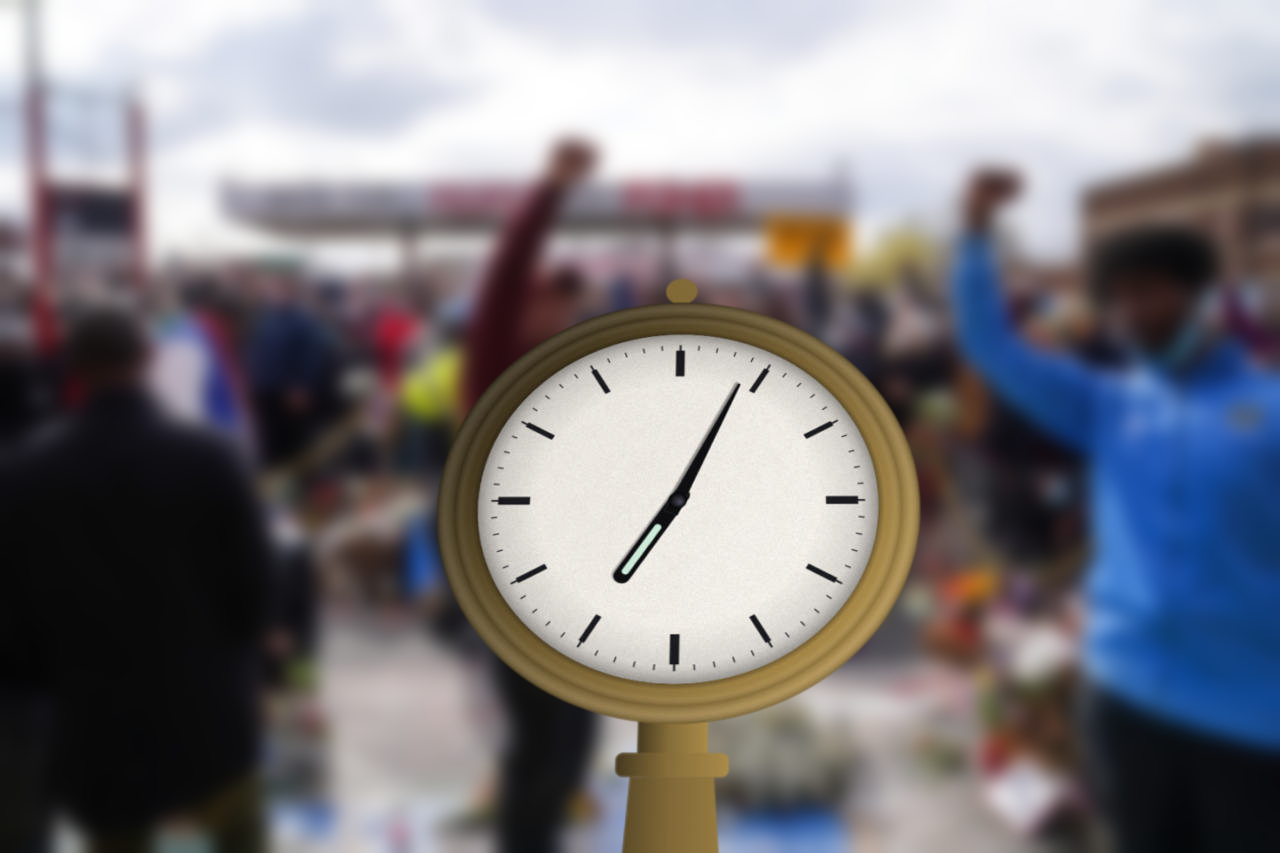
7,04
